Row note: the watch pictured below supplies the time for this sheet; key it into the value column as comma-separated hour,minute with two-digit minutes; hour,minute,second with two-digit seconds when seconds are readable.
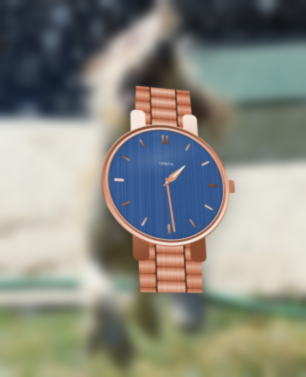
1,29
